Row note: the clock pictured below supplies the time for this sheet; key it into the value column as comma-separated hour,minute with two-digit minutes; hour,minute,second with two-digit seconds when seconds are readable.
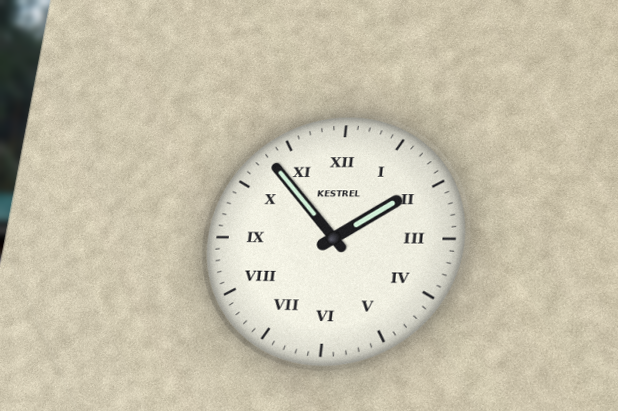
1,53
